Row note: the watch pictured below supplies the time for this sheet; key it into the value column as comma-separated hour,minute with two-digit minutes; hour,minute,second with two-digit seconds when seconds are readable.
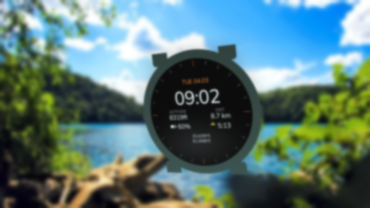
9,02
